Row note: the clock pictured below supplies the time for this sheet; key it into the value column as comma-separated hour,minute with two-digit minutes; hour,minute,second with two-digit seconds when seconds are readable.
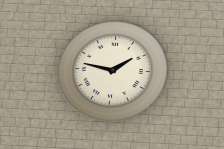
1,47
